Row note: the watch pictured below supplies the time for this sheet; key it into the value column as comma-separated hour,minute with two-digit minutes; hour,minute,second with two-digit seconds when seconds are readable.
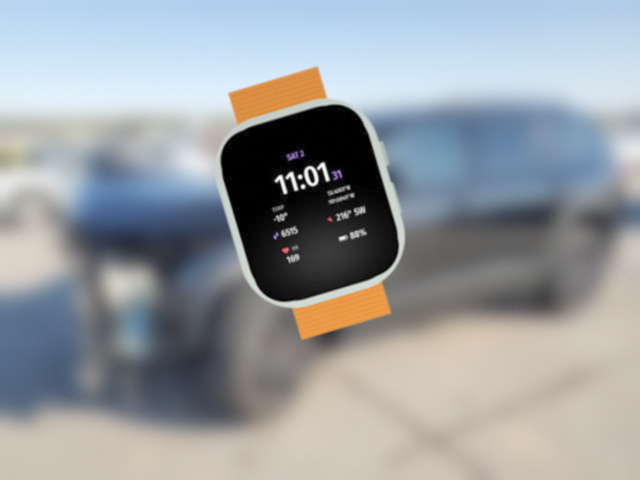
11,01,31
